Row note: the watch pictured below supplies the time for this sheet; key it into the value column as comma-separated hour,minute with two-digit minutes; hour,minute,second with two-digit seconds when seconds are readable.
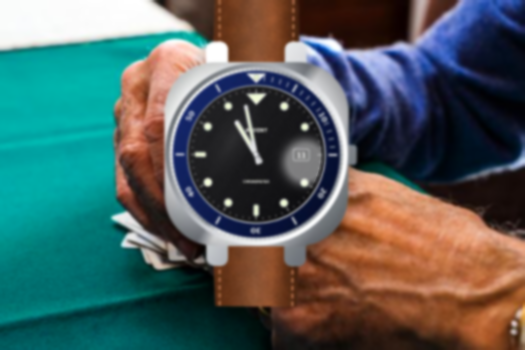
10,58
